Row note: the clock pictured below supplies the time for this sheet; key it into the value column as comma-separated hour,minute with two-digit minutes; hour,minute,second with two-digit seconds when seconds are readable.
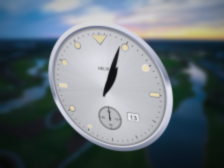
1,04
